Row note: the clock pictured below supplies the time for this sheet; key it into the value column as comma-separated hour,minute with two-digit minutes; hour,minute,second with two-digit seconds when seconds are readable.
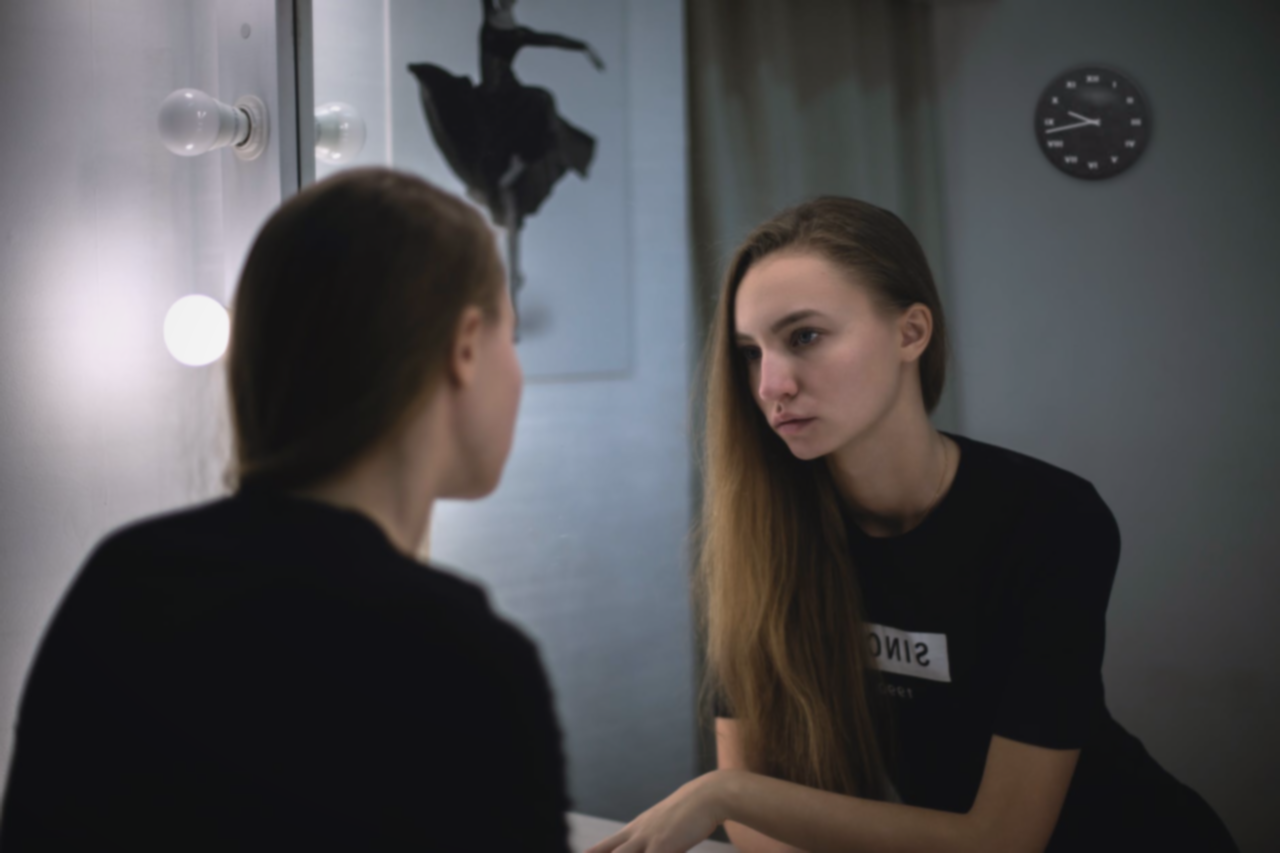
9,43
